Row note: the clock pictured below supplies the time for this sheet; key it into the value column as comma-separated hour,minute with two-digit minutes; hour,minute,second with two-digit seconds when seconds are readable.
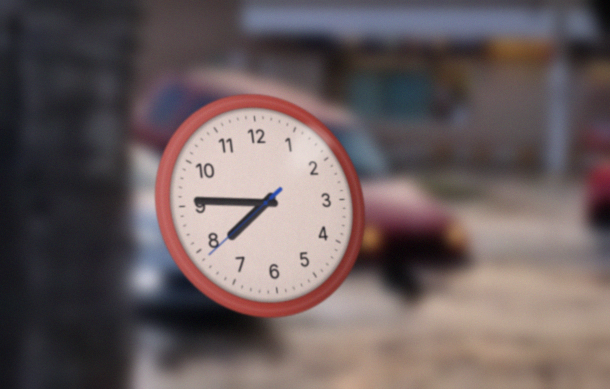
7,45,39
